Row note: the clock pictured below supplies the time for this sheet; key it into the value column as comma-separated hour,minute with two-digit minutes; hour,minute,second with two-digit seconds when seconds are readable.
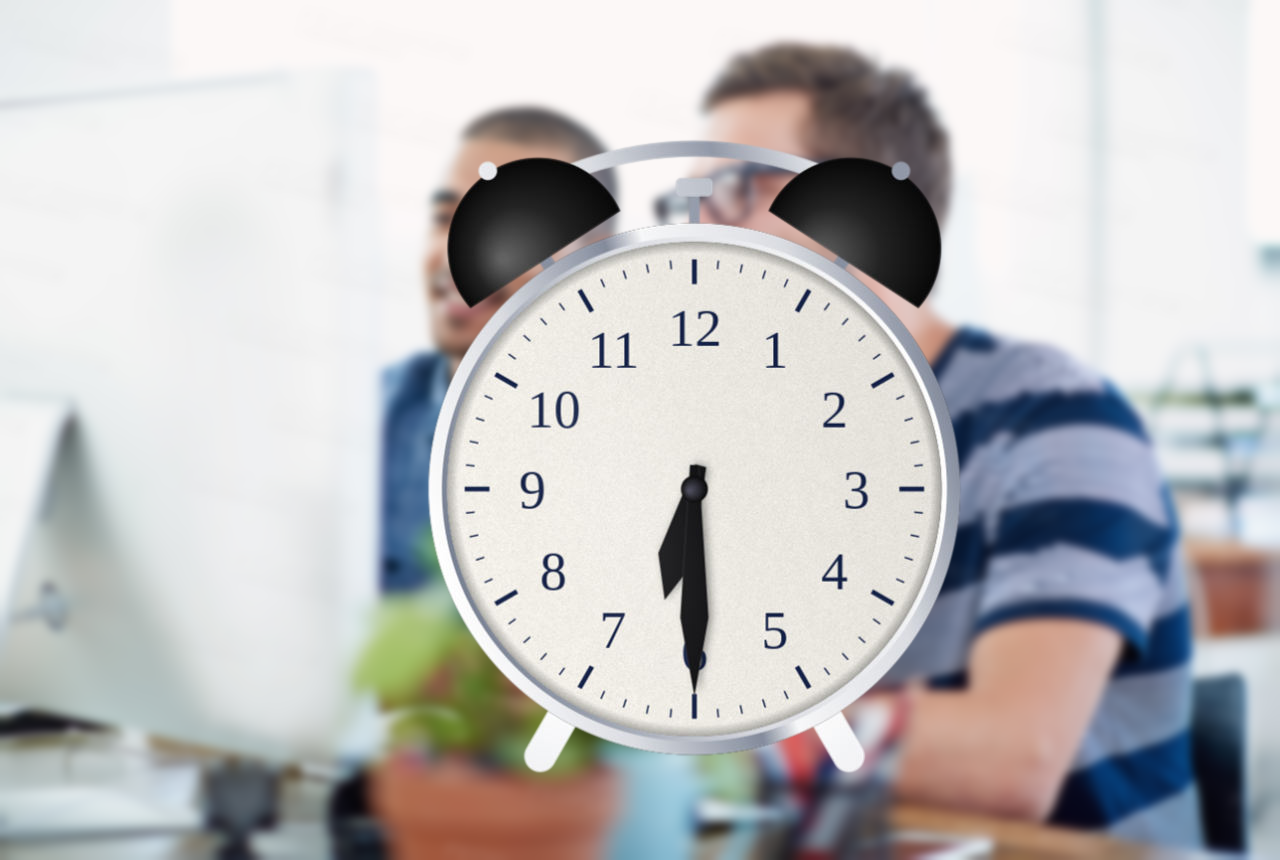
6,30
